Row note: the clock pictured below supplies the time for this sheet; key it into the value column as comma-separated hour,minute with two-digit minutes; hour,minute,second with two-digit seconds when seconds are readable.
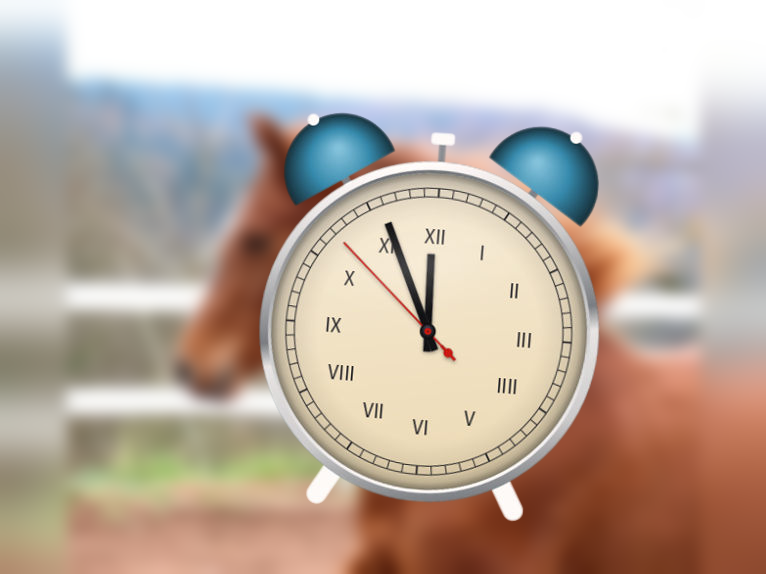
11,55,52
